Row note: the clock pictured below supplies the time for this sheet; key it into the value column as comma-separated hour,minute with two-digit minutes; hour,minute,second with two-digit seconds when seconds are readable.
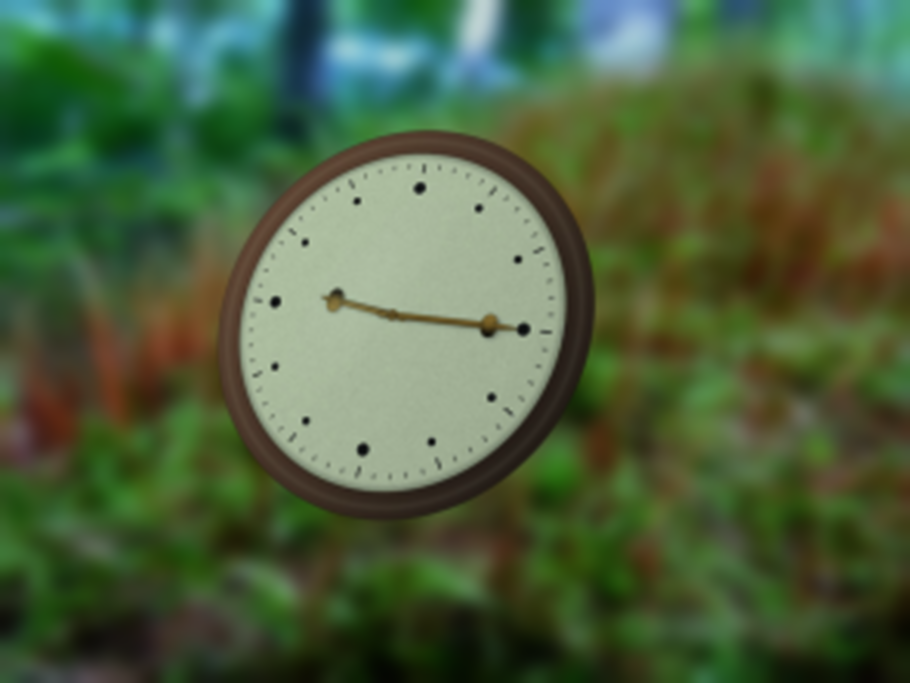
9,15
